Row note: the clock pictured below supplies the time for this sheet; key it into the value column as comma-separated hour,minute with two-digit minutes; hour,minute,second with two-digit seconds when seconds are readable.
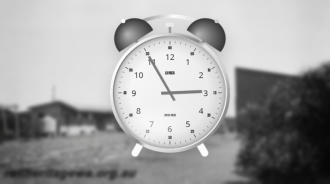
2,55
